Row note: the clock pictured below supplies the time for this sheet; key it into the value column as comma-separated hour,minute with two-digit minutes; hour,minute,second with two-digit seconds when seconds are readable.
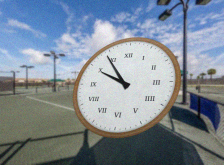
9,54
